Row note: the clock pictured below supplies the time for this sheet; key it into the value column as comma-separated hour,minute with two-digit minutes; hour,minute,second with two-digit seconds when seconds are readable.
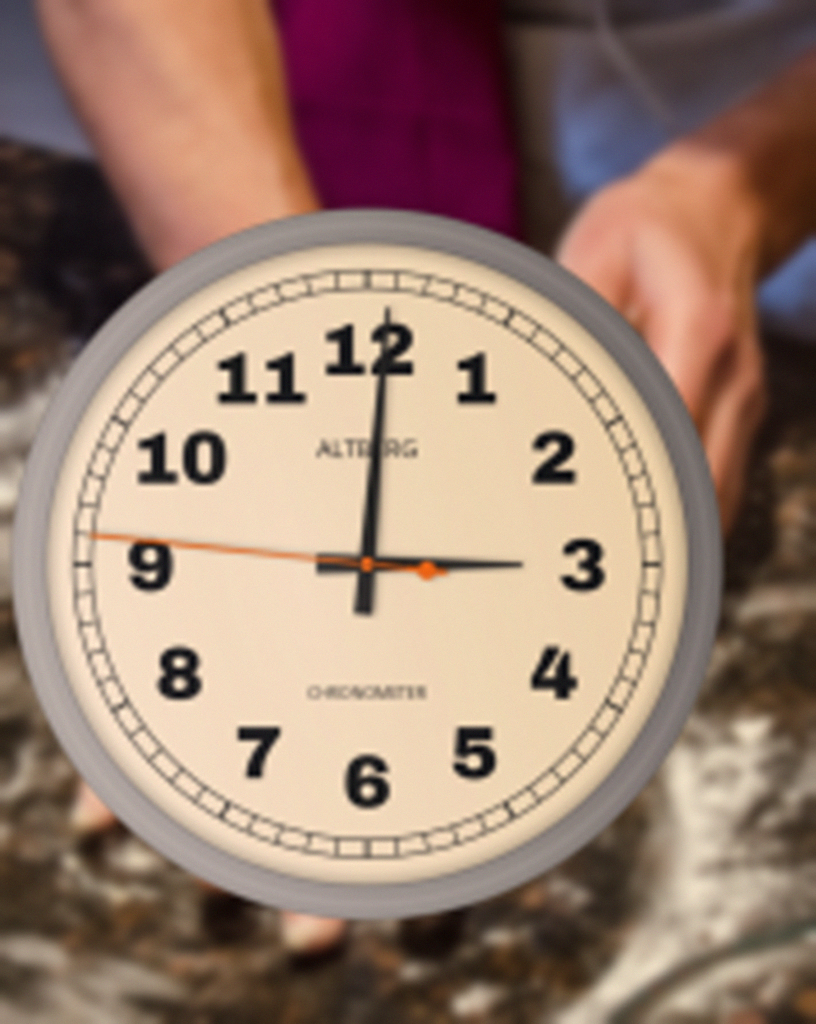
3,00,46
